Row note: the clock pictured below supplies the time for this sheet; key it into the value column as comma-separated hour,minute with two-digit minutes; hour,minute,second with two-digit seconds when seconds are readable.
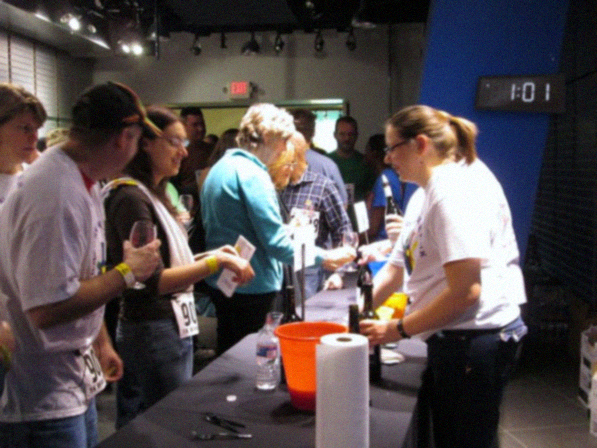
1,01
